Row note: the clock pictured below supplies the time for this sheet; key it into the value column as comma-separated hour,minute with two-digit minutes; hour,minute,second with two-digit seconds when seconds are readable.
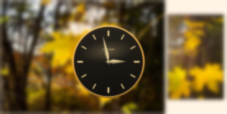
2,58
